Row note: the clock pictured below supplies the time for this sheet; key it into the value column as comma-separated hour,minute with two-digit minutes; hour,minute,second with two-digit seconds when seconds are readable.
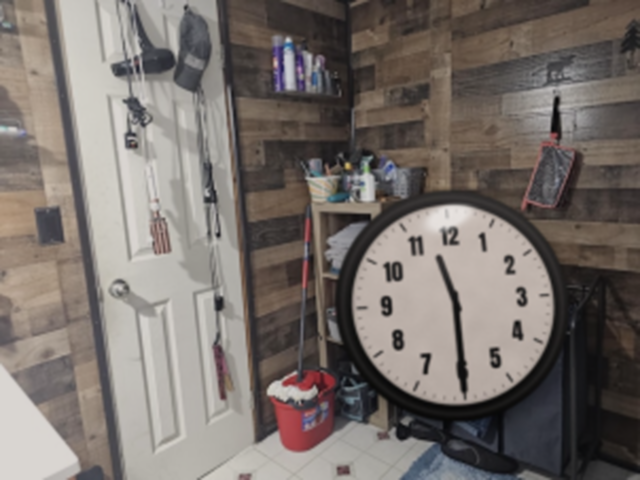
11,30
